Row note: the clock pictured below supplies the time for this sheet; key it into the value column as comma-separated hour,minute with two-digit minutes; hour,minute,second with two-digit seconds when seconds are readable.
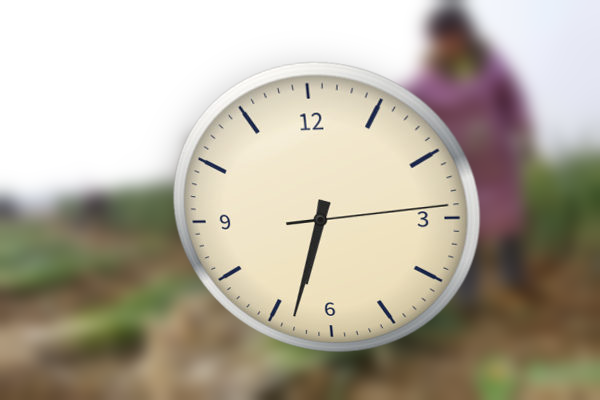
6,33,14
